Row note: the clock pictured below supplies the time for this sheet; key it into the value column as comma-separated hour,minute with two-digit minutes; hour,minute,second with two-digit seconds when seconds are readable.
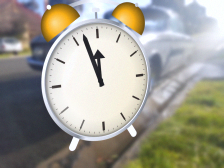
11,57
